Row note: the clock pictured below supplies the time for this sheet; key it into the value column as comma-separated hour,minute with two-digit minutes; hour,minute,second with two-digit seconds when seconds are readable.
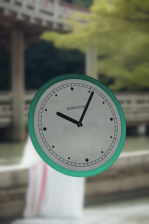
10,06
